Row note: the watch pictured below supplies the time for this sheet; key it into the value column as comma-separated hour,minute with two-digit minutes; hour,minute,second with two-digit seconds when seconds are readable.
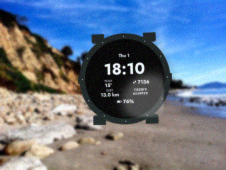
18,10
